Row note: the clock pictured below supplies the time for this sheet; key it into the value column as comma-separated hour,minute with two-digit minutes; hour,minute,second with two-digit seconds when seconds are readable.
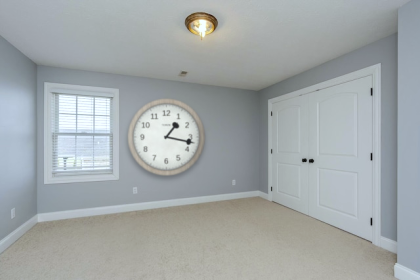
1,17
